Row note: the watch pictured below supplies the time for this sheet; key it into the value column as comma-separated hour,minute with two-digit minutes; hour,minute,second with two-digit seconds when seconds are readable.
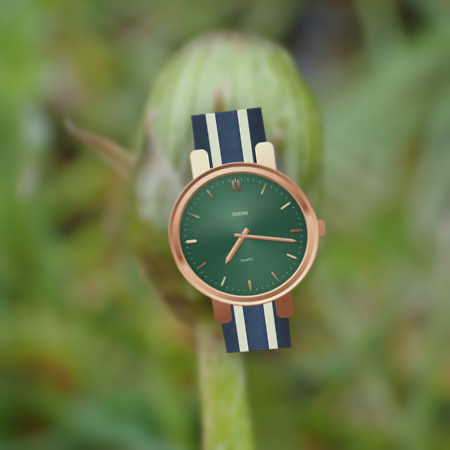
7,17
